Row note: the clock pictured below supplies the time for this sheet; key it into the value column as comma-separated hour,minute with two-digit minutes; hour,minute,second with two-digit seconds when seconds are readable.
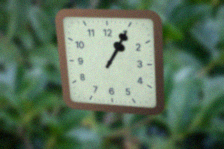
1,05
